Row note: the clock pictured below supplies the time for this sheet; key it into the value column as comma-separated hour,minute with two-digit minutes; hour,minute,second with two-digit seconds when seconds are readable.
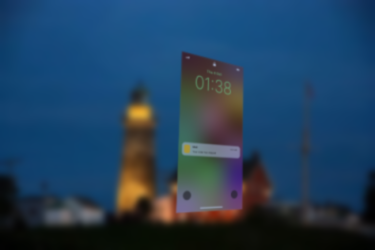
1,38
